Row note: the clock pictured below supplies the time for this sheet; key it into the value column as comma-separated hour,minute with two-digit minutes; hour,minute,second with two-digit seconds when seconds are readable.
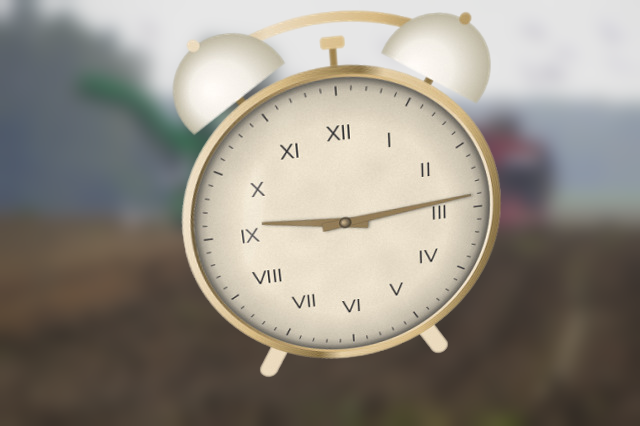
9,14
